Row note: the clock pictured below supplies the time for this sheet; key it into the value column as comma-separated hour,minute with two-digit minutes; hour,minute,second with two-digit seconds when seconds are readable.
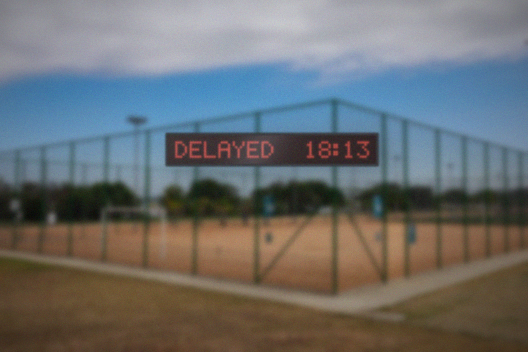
18,13
